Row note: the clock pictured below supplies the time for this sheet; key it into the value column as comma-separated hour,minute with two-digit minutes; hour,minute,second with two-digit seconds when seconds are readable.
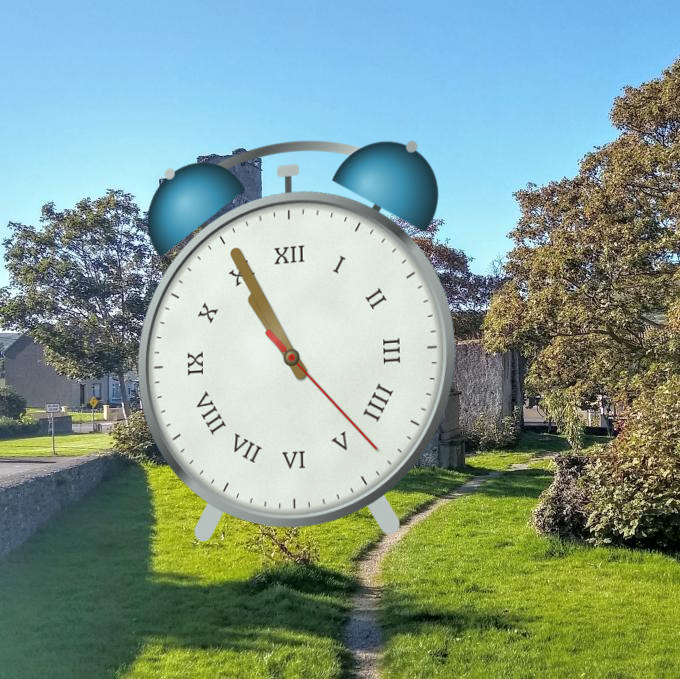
10,55,23
